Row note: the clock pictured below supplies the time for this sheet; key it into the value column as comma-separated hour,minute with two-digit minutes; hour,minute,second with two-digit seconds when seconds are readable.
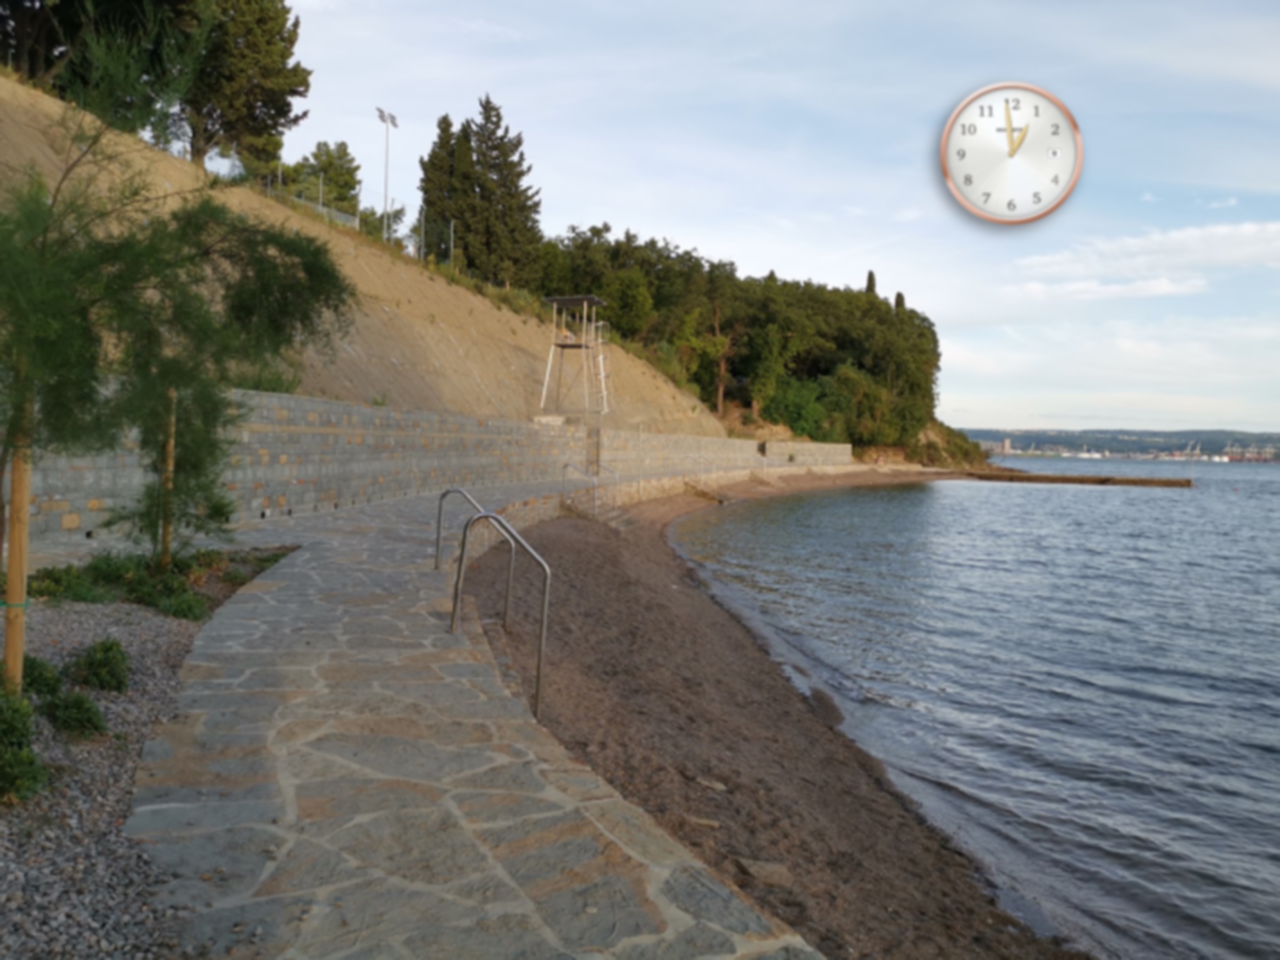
12,59
